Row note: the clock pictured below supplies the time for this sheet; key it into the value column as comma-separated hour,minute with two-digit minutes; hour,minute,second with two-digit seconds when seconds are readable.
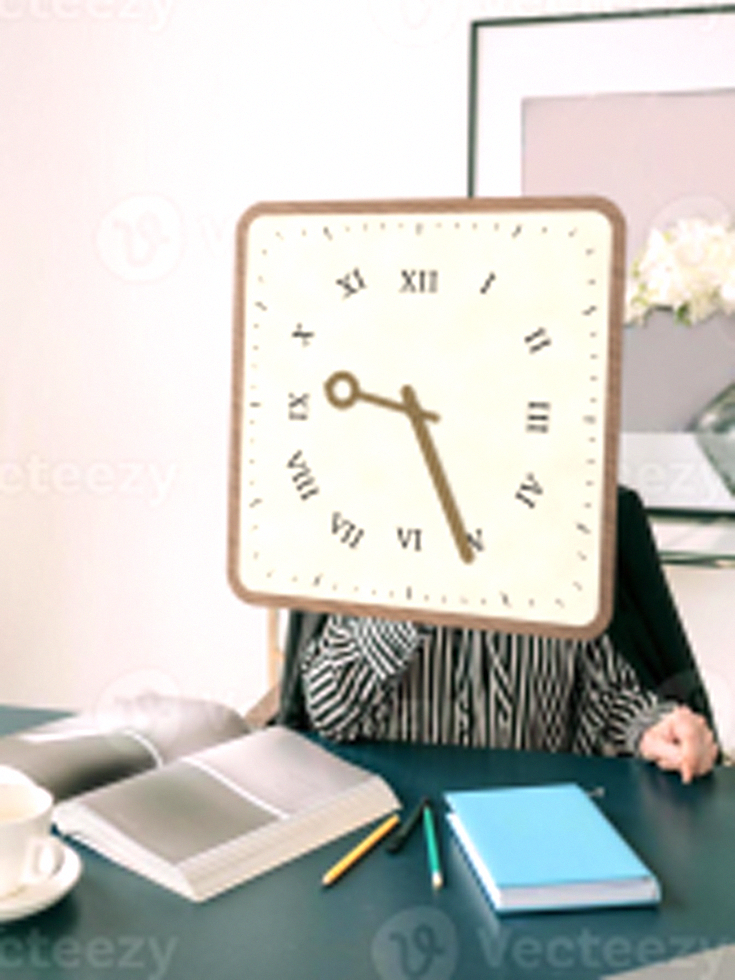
9,26
